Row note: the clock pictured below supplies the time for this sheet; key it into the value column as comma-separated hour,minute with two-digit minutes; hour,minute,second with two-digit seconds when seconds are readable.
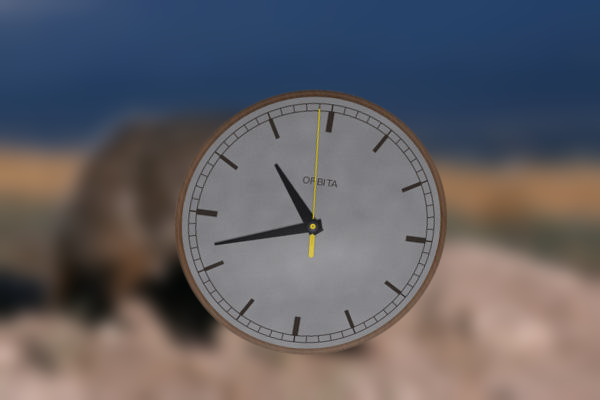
10,41,59
